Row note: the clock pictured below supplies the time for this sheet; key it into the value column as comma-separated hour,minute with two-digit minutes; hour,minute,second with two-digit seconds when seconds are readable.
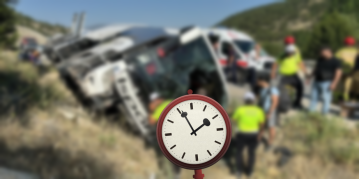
1,56
